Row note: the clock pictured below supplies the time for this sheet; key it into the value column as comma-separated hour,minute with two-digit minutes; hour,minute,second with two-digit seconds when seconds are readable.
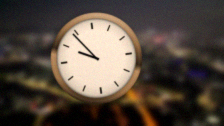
9,54
